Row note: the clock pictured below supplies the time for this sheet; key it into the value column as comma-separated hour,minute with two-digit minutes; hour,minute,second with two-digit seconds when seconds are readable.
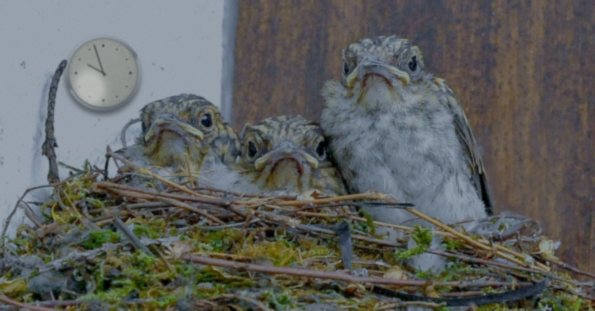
9,57
